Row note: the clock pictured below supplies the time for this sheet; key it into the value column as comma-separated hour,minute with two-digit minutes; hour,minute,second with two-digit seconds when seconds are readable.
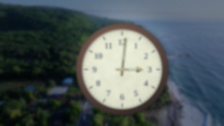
3,01
